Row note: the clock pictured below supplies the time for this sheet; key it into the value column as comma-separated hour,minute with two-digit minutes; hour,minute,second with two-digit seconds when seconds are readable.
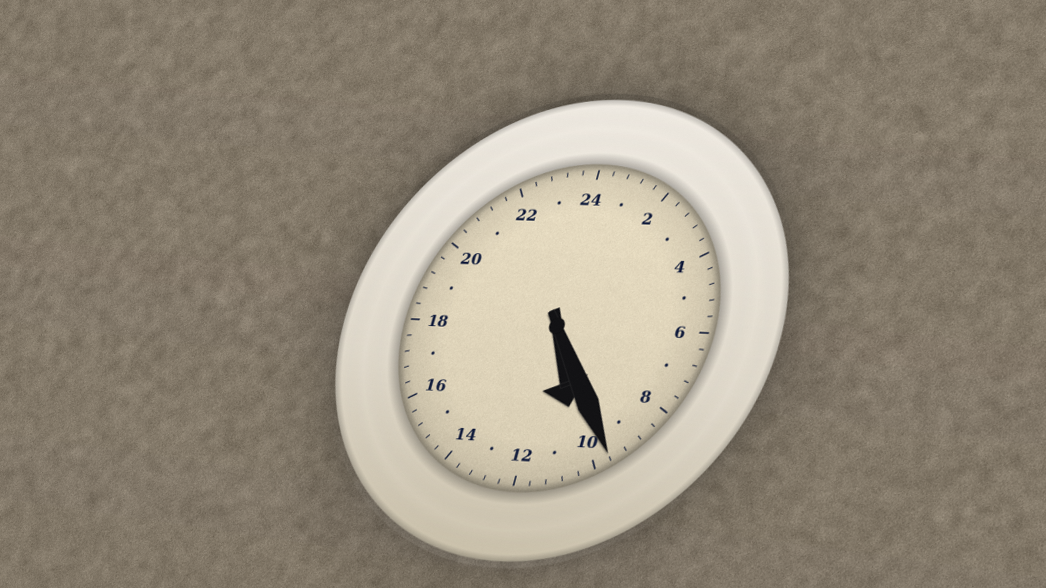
10,24
